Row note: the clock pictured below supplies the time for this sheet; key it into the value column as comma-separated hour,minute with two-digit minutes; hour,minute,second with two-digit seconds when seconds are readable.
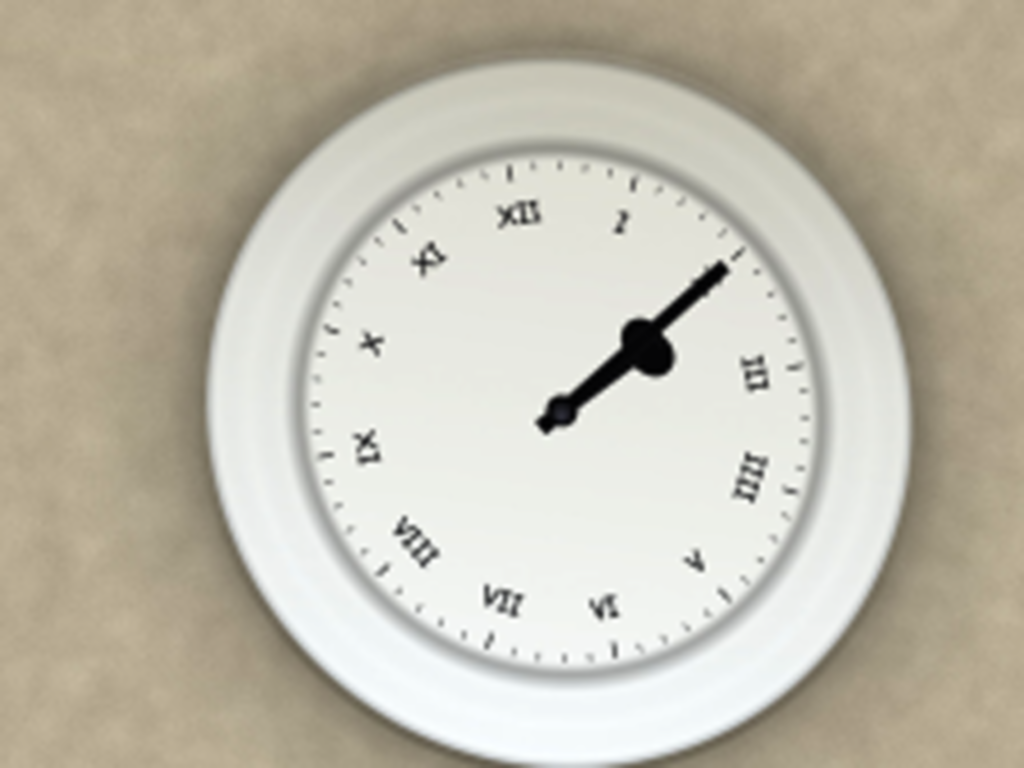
2,10
